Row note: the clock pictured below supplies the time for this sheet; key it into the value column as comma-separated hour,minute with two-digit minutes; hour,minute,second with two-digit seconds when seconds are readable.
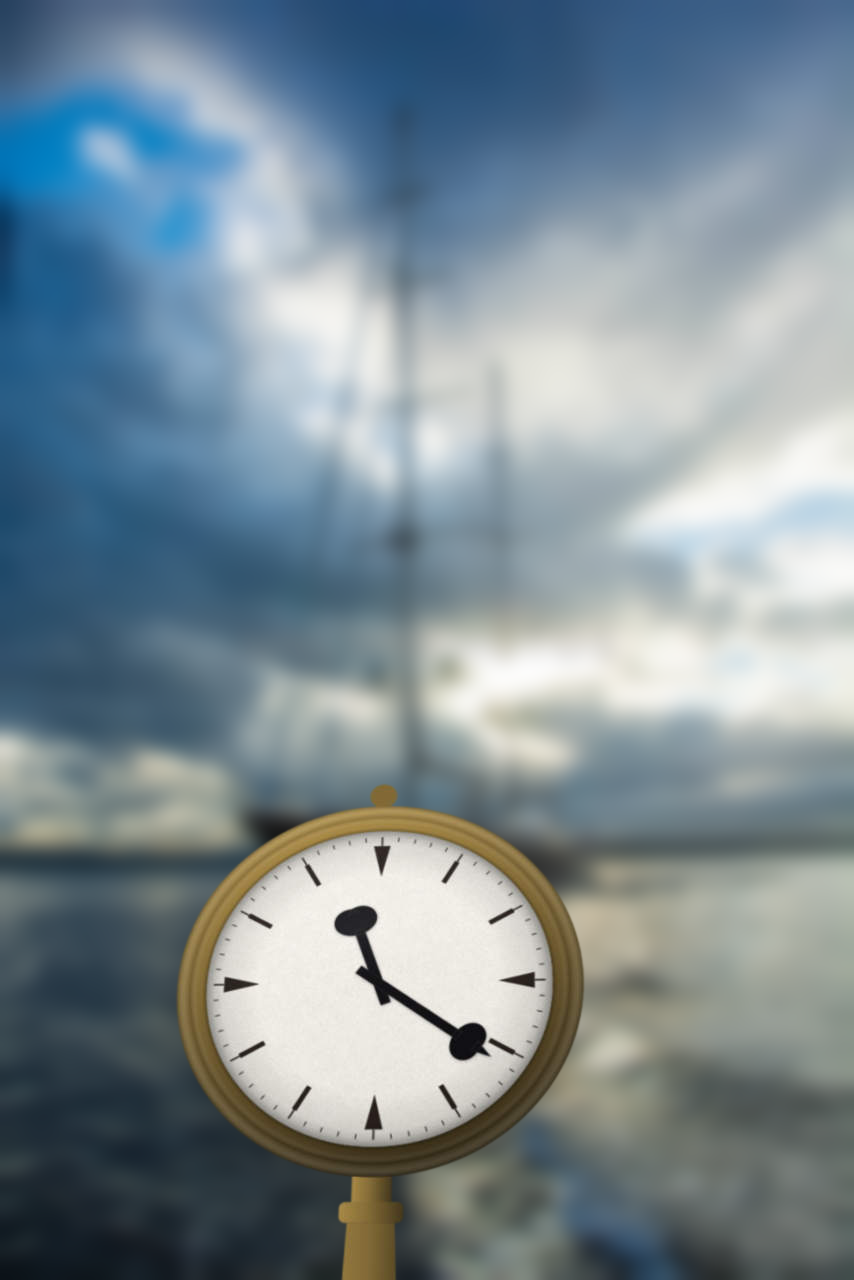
11,21
